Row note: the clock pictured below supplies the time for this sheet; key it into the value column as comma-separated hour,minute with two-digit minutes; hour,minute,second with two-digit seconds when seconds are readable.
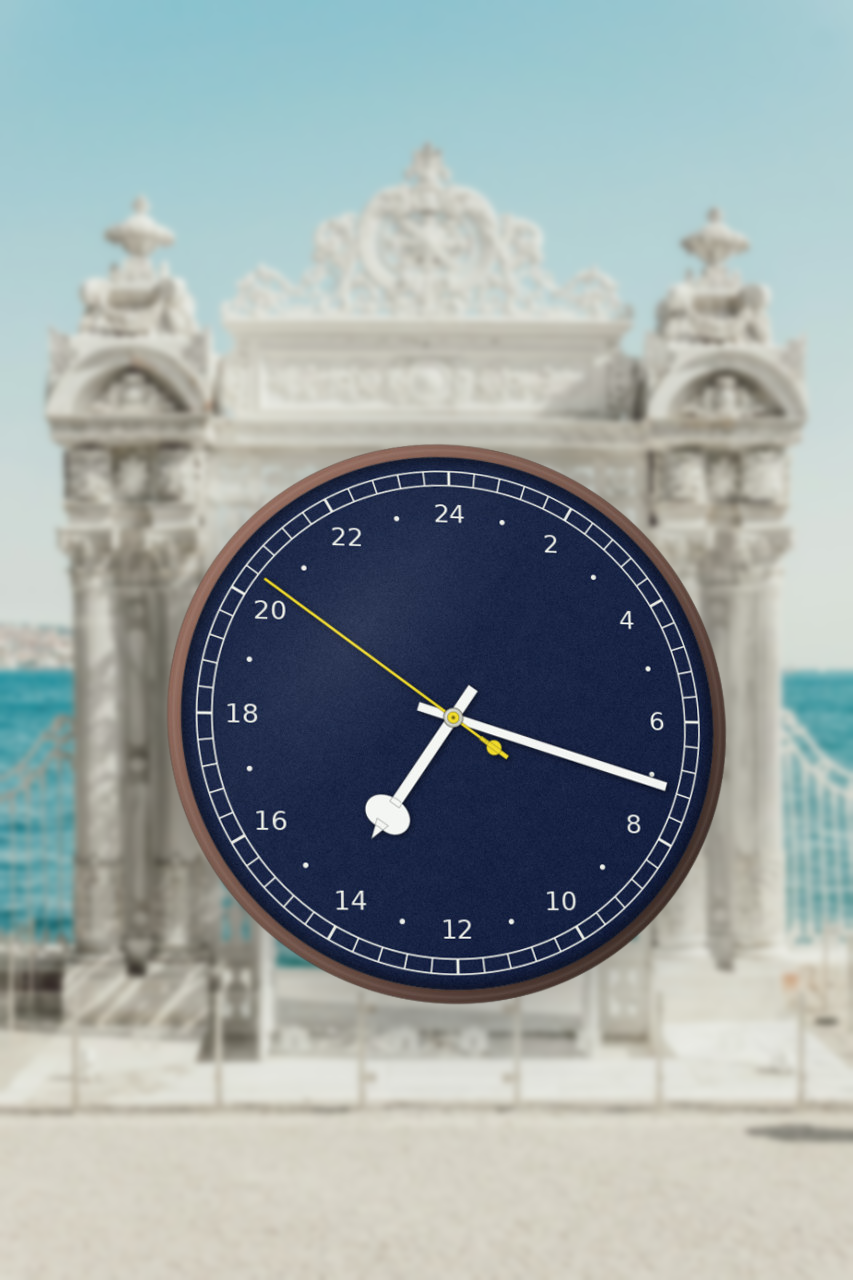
14,17,51
